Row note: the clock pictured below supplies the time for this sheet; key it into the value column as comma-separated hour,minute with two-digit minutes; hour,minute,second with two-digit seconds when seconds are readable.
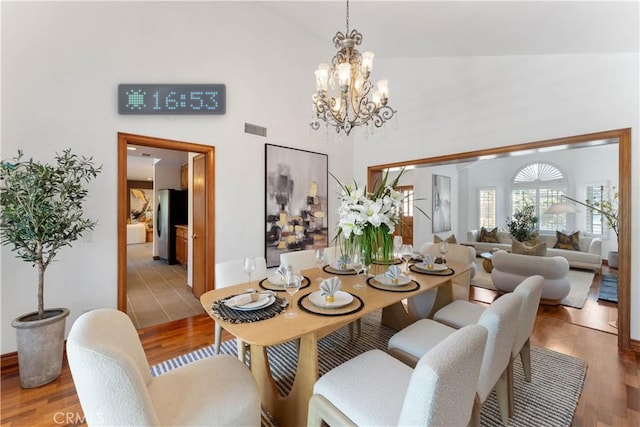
16,53
